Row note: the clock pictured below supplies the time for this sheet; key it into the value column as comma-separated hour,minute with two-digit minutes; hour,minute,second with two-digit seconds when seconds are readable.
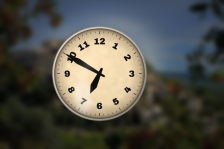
6,50
